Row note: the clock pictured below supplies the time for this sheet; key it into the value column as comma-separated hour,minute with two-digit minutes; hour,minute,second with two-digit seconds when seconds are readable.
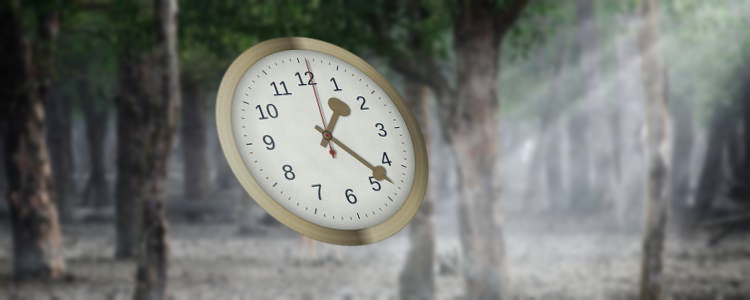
1,23,01
